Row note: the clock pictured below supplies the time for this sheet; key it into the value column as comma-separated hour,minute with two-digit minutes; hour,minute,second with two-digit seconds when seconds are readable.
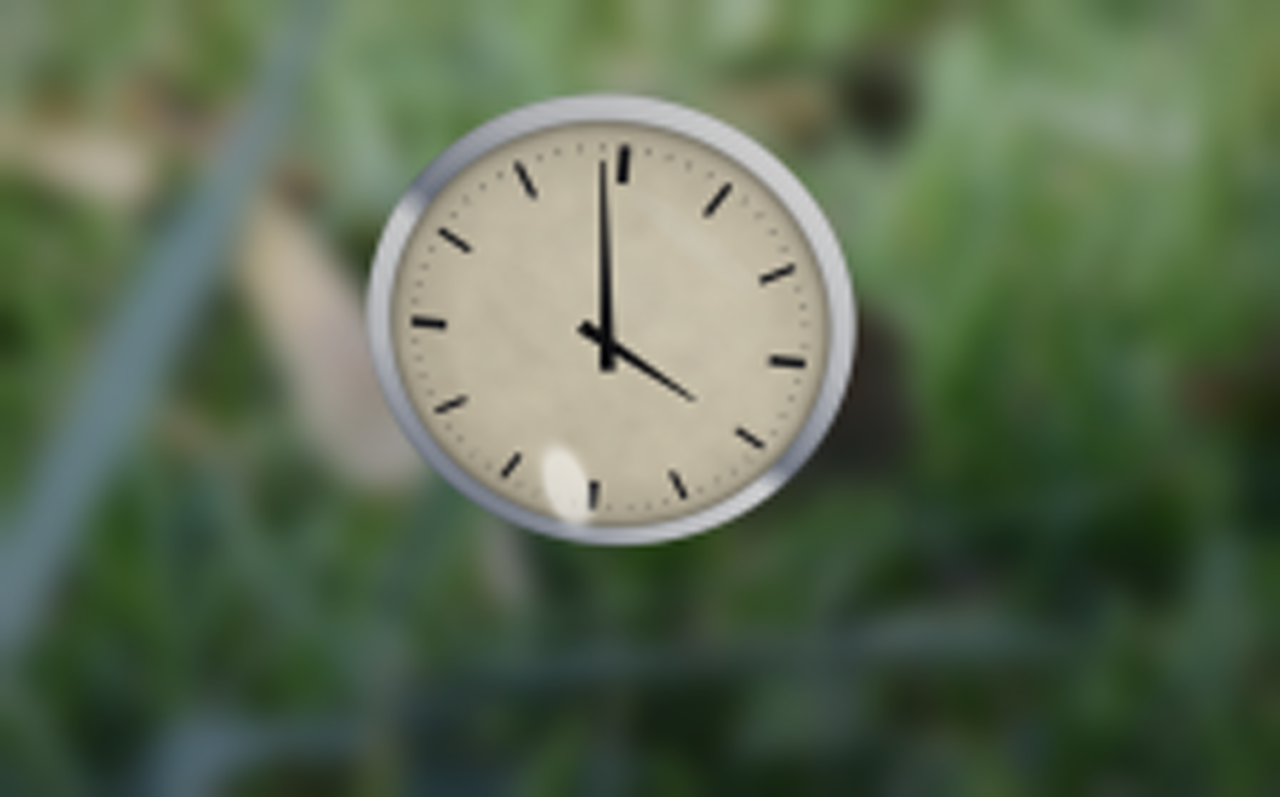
3,59
